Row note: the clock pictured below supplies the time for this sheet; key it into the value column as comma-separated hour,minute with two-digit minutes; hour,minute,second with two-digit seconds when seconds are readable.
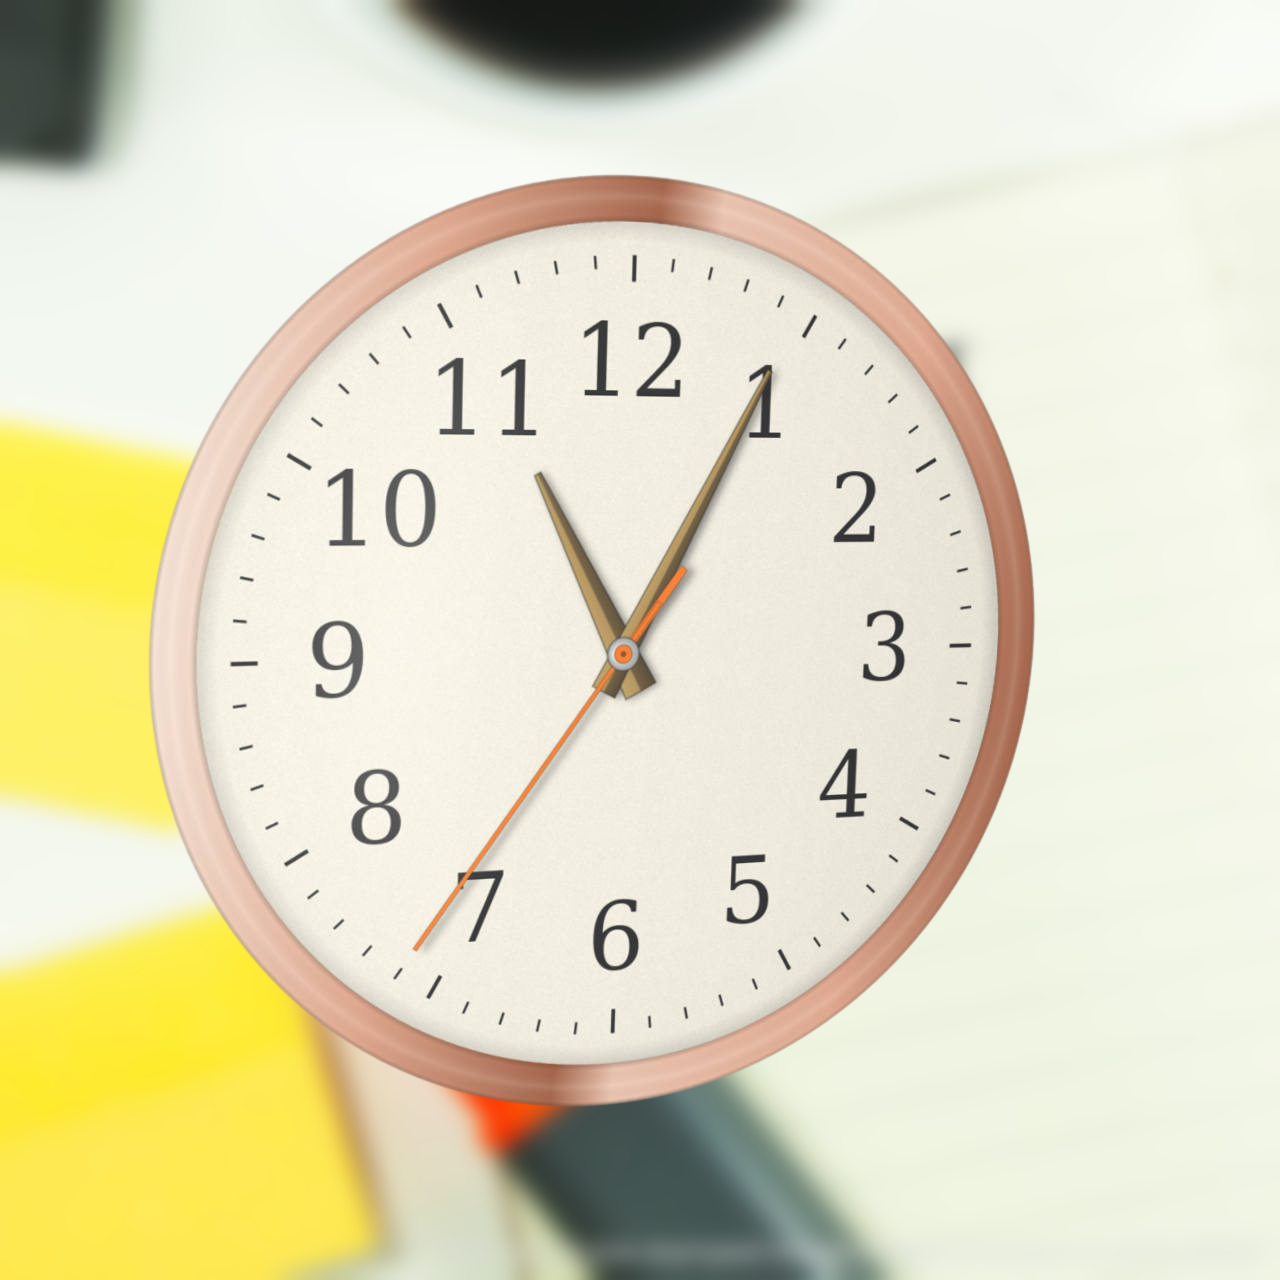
11,04,36
